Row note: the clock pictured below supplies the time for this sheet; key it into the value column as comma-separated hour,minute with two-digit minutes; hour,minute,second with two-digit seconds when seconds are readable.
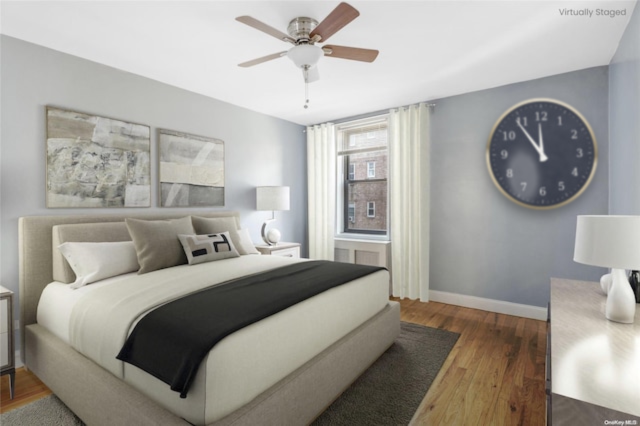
11,54
